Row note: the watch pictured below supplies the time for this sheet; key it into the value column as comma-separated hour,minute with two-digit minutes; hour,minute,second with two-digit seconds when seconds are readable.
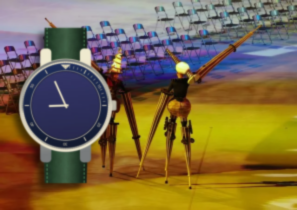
8,56
